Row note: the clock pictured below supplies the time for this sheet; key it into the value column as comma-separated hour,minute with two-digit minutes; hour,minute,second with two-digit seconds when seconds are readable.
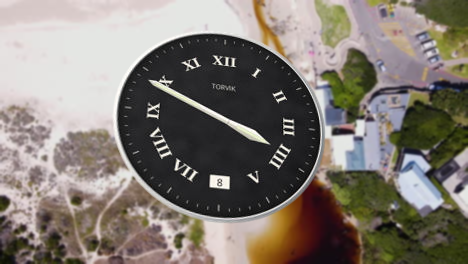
3,49
